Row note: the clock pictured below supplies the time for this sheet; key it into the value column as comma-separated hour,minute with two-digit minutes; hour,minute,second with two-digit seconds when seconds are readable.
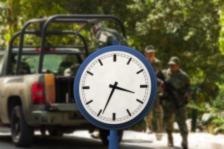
3,34
